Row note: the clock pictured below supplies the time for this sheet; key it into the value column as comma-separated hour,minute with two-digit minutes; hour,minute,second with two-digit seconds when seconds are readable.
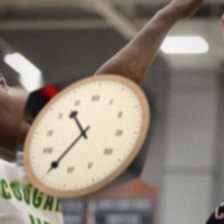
10,35
